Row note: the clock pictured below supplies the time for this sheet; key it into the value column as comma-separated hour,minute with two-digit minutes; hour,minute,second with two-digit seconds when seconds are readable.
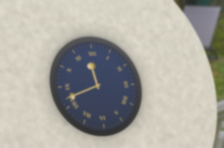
11,42
